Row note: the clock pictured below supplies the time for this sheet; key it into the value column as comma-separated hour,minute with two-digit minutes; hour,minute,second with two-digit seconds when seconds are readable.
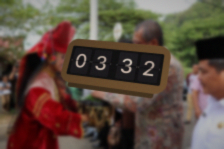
3,32
